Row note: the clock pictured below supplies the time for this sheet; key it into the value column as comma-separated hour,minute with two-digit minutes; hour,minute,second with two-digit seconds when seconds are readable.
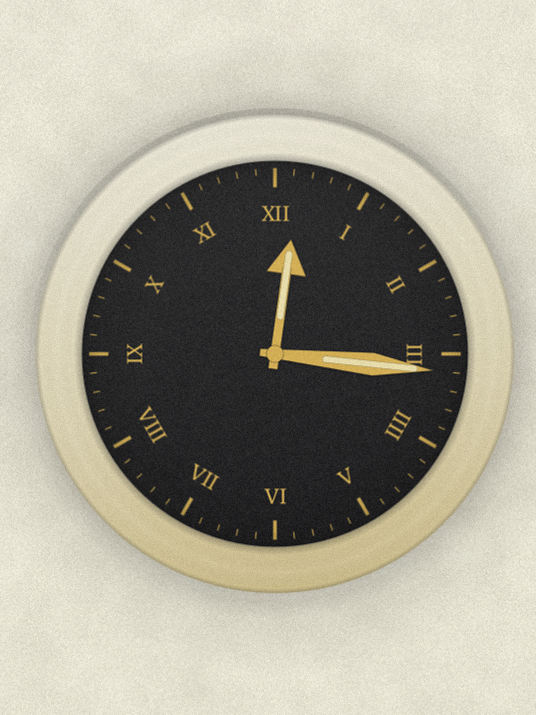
12,16
